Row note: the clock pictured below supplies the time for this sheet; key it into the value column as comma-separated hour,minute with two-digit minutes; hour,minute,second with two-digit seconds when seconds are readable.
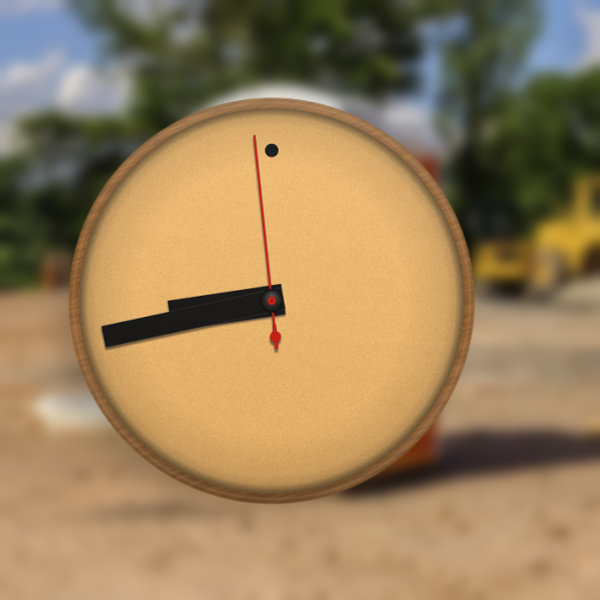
8,42,59
